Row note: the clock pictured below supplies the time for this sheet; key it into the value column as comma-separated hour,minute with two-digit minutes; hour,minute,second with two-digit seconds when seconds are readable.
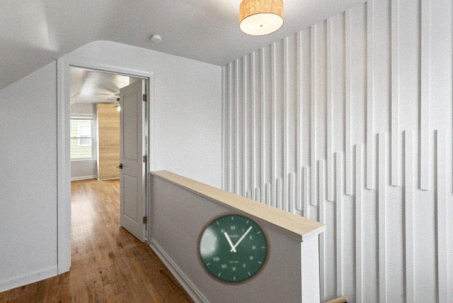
11,07
